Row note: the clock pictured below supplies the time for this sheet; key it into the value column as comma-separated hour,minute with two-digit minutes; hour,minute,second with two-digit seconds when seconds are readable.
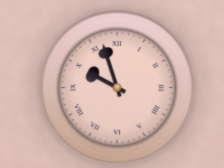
9,57
